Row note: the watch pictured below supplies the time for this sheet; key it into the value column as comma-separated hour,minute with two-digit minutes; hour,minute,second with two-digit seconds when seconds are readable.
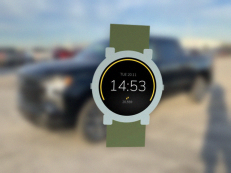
14,53
